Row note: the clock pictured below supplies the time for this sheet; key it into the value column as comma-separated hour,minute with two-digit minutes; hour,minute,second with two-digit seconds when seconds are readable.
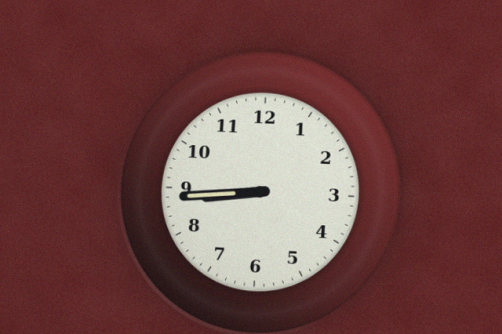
8,44
